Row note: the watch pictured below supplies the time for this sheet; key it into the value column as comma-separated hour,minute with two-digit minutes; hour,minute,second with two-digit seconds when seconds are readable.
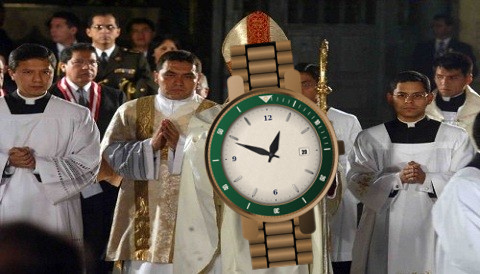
12,49
